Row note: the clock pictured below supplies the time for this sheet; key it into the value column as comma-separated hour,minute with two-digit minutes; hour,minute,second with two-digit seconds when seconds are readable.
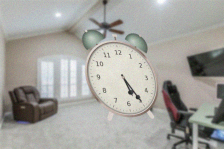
5,25
